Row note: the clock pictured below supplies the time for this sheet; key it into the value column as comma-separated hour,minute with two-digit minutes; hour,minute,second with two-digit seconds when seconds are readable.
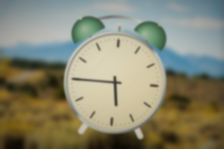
5,45
